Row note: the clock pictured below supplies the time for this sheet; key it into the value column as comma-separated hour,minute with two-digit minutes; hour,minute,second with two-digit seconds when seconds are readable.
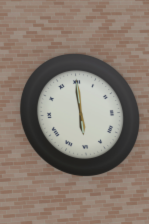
6,00
